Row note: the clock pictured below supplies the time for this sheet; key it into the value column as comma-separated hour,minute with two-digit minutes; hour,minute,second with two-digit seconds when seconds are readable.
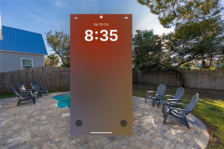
8,35
